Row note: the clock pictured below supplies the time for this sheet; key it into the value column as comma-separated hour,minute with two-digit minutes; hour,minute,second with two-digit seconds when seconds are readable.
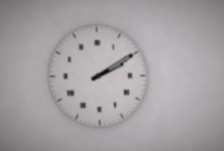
2,10
